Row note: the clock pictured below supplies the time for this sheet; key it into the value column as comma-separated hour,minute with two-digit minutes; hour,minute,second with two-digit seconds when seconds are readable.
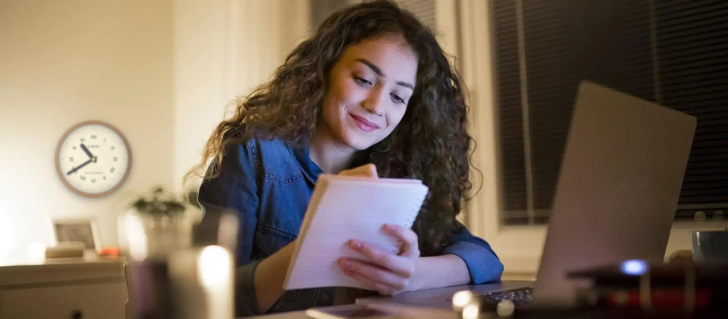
10,40
